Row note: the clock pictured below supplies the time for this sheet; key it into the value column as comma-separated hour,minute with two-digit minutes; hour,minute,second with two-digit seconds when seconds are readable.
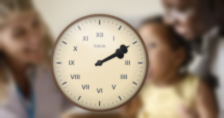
2,10
